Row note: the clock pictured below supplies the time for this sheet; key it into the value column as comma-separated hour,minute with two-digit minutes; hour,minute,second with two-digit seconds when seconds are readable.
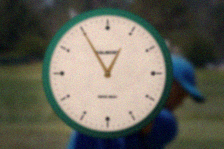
12,55
